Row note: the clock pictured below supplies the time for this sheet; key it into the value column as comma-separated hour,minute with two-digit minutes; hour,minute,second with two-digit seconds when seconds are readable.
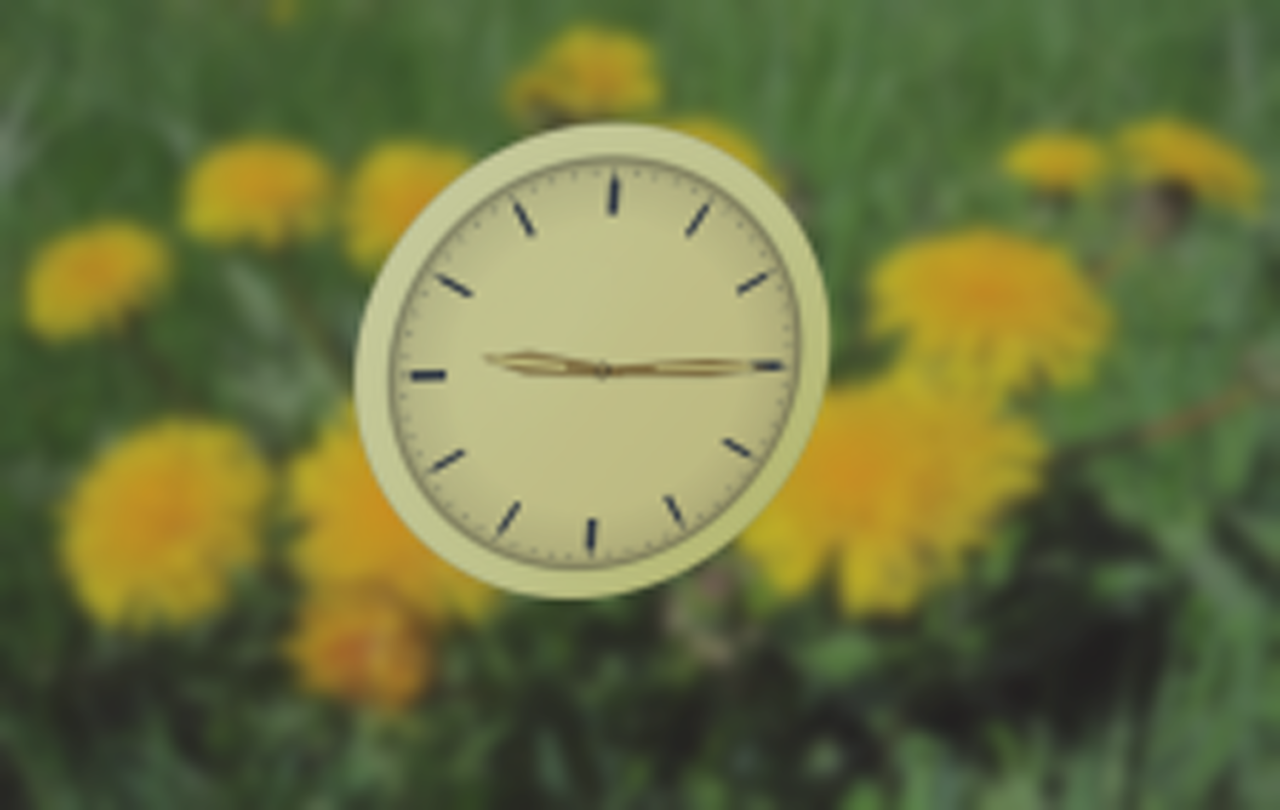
9,15
